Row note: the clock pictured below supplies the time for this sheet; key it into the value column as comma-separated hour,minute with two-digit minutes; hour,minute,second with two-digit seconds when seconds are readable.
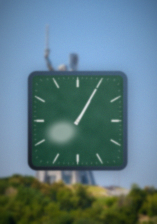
1,05
